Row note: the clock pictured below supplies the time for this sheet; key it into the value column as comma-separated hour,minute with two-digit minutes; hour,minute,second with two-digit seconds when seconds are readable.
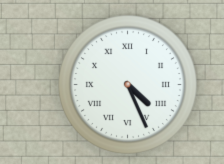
4,26
